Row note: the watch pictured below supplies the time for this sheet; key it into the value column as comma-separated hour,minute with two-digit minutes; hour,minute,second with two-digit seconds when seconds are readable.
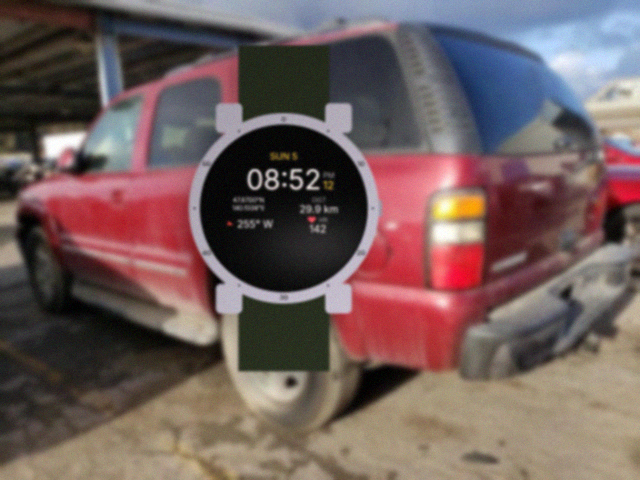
8,52
